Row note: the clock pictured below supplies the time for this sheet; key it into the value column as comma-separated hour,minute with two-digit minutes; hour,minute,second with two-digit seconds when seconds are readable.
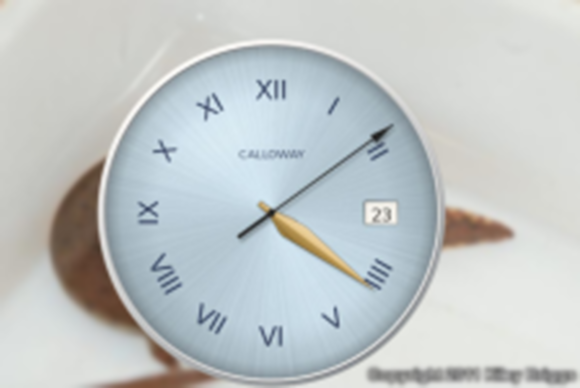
4,21,09
